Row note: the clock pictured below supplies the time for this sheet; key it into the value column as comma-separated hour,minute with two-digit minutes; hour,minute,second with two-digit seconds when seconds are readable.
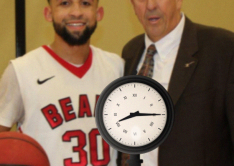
8,15
